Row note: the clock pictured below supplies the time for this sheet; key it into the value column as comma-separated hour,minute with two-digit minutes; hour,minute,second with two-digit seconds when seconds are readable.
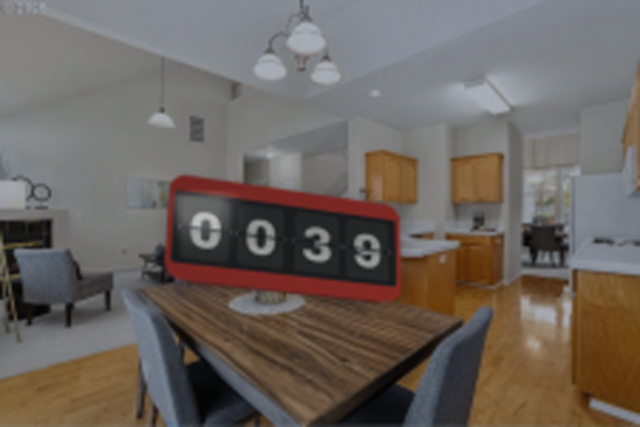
0,39
